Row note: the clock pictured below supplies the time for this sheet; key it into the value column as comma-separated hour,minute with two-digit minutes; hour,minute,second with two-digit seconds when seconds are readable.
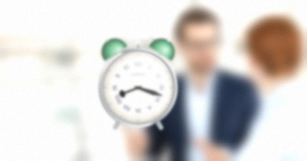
8,18
